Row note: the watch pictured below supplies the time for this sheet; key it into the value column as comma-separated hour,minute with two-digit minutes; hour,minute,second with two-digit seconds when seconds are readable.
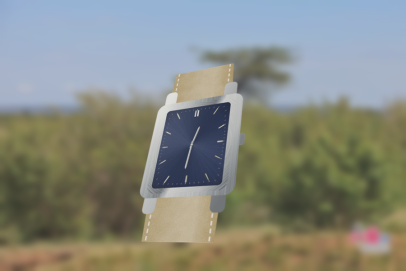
12,31
